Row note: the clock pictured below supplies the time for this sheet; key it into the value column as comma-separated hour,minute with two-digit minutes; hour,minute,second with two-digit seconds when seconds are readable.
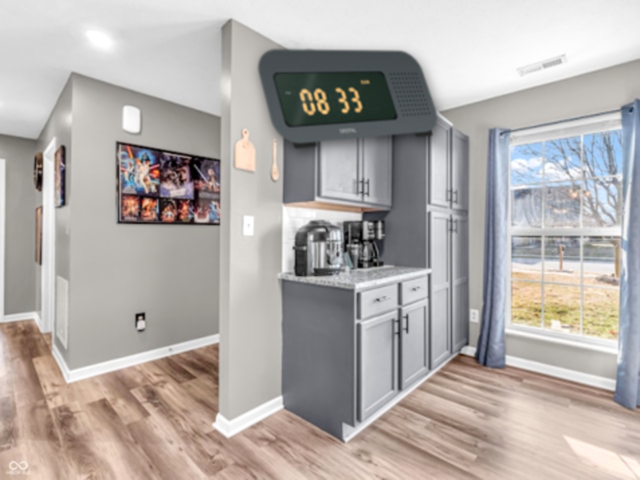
8,33
